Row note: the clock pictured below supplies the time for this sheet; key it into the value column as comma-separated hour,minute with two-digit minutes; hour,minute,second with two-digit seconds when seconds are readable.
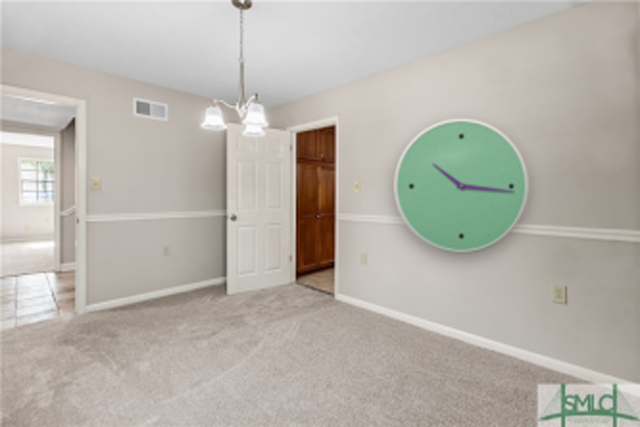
10,16
